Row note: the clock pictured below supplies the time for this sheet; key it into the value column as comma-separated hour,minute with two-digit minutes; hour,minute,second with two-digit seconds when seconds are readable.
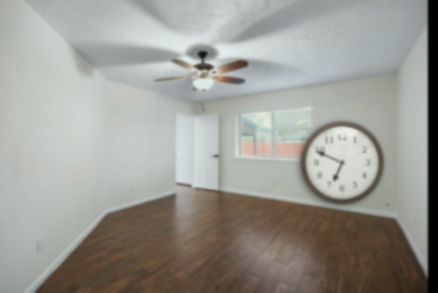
6,49
